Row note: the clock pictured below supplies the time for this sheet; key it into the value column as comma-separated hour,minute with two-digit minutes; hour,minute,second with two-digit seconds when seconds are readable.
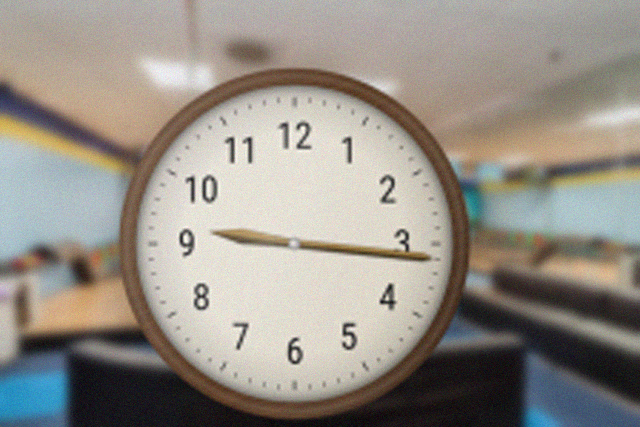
9,16
